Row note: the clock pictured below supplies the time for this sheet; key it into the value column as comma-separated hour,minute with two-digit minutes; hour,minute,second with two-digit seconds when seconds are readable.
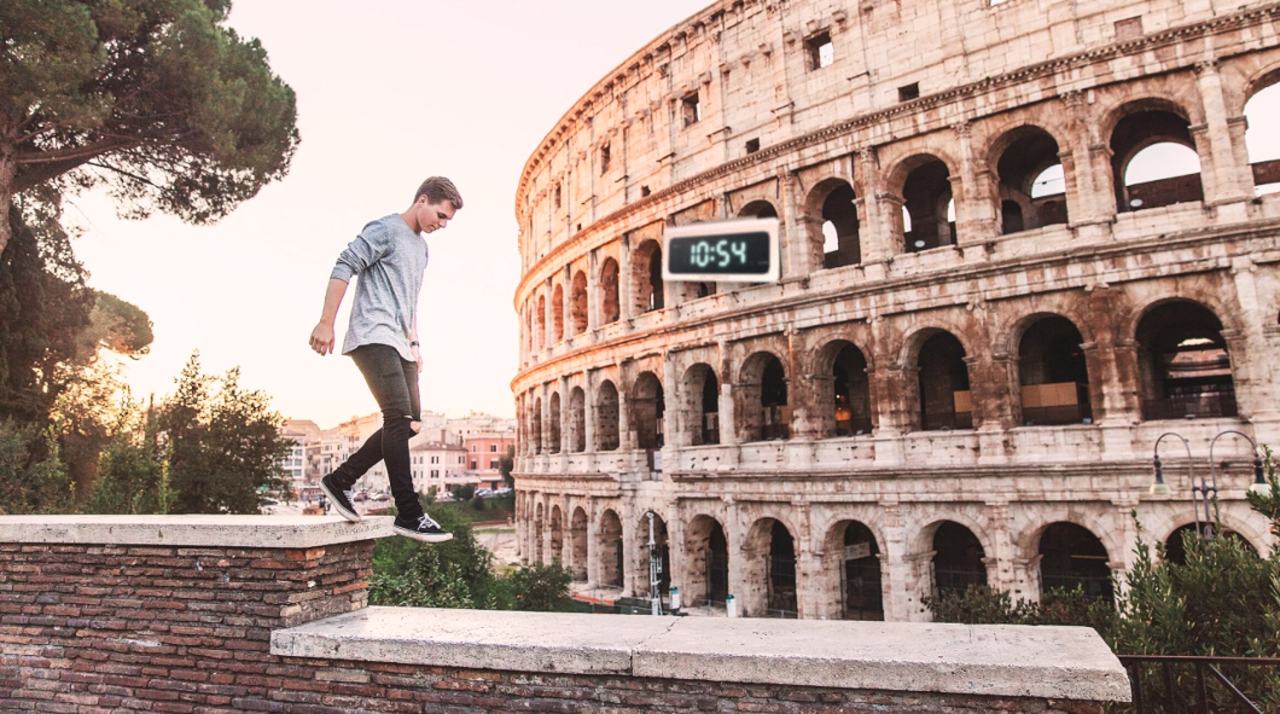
10,54
